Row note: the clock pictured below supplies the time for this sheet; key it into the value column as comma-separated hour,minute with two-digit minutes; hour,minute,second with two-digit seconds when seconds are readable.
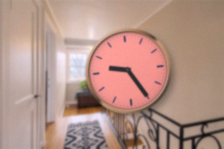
9,25
